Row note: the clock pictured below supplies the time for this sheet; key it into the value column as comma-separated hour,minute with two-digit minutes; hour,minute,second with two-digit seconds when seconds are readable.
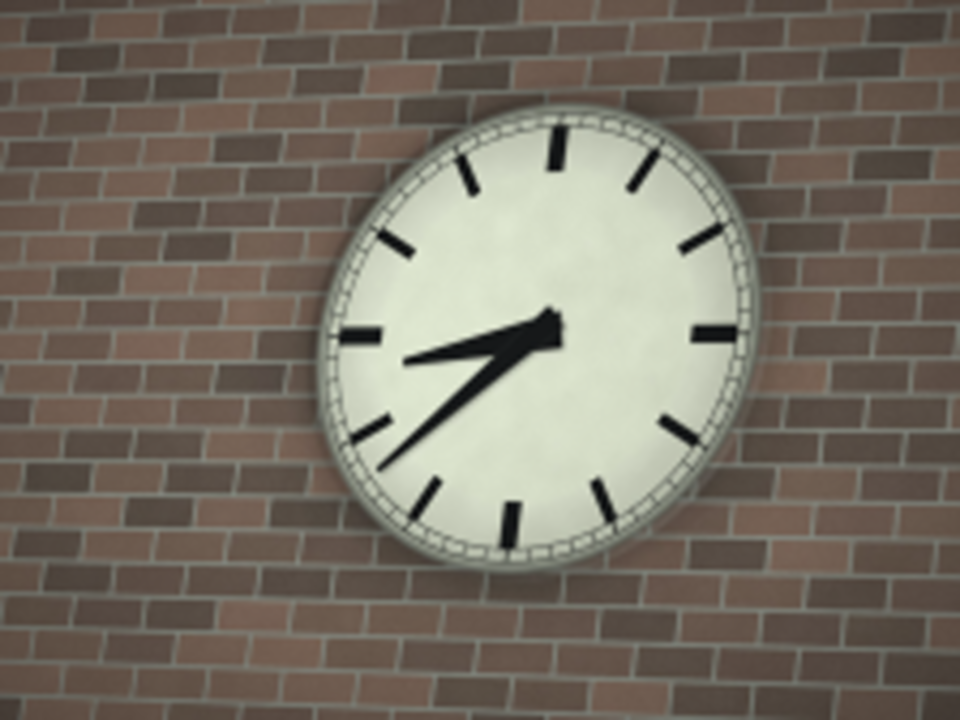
8,38
